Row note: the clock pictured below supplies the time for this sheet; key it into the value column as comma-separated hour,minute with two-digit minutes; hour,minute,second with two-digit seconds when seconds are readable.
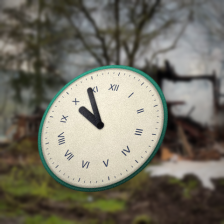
9,54
